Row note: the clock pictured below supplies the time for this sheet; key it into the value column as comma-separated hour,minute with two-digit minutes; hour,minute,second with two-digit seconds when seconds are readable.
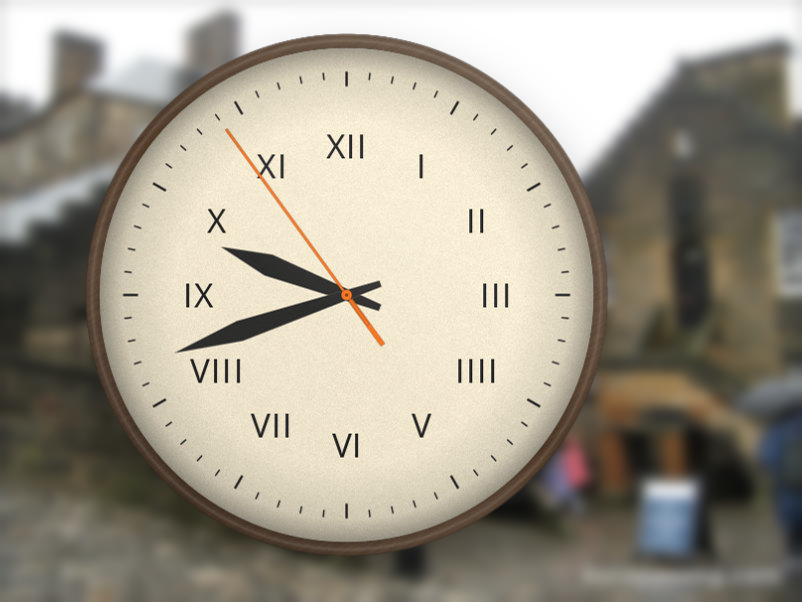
9,41,54
